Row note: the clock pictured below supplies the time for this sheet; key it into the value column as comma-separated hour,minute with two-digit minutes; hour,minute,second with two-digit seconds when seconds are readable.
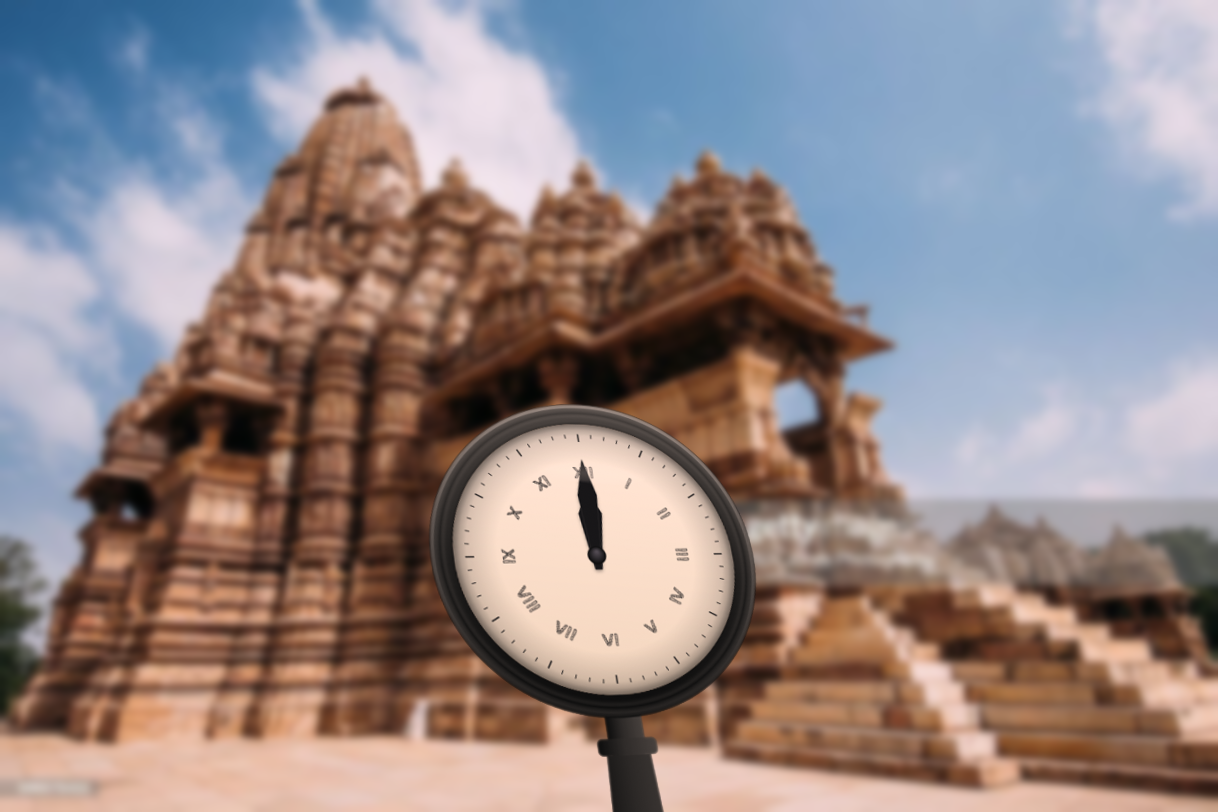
12,00
